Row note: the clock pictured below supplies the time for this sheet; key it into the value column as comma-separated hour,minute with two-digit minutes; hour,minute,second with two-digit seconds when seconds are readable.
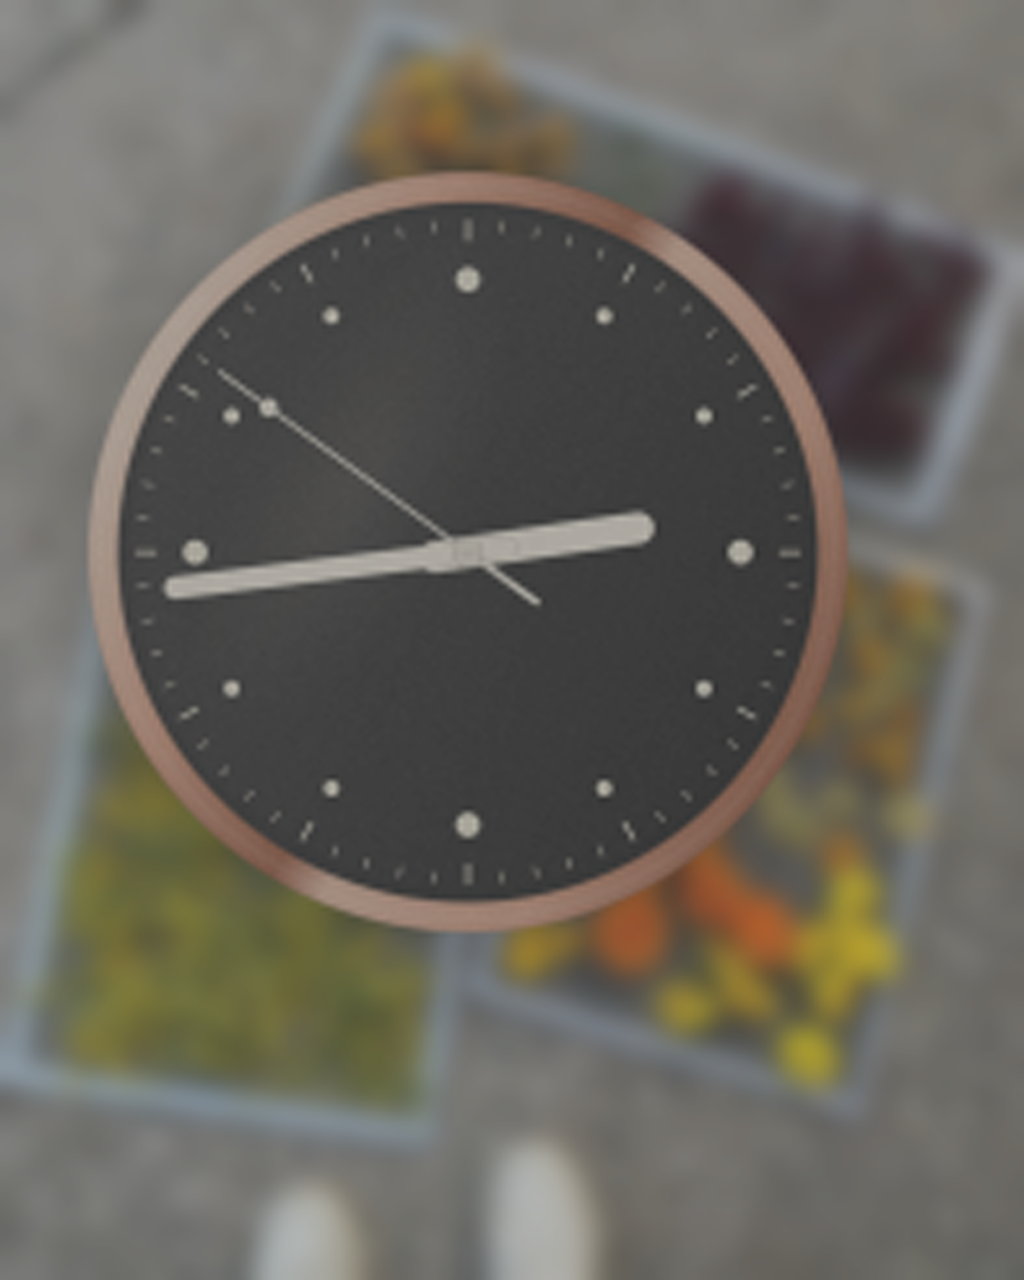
2,43,51
